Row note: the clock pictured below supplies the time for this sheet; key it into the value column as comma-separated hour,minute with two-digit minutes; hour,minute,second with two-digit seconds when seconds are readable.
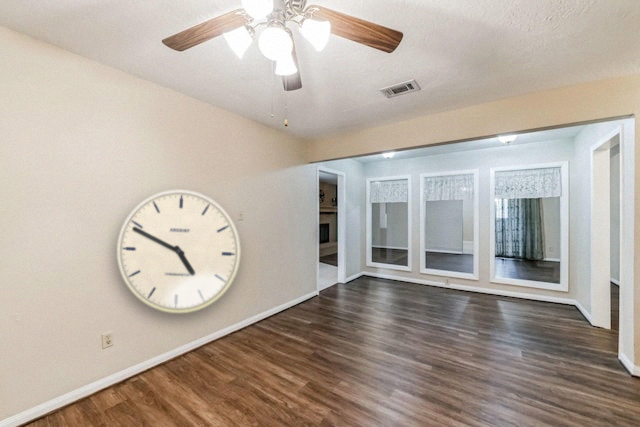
4,49
